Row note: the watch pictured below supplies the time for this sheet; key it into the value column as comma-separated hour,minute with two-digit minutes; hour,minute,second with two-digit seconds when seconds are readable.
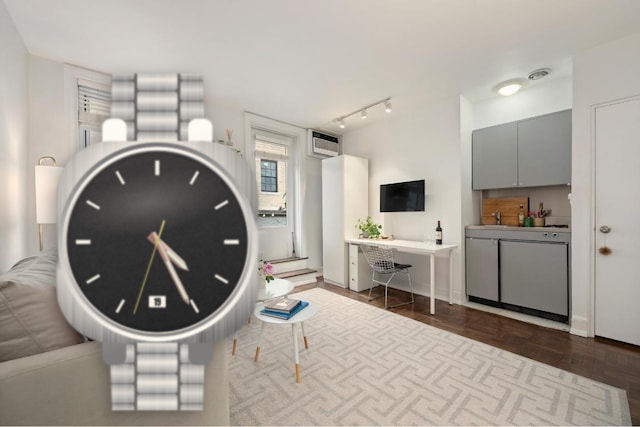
4,25,33
